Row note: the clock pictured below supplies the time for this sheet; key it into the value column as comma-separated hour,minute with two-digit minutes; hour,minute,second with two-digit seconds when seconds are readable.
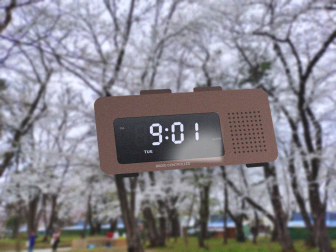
9,01
